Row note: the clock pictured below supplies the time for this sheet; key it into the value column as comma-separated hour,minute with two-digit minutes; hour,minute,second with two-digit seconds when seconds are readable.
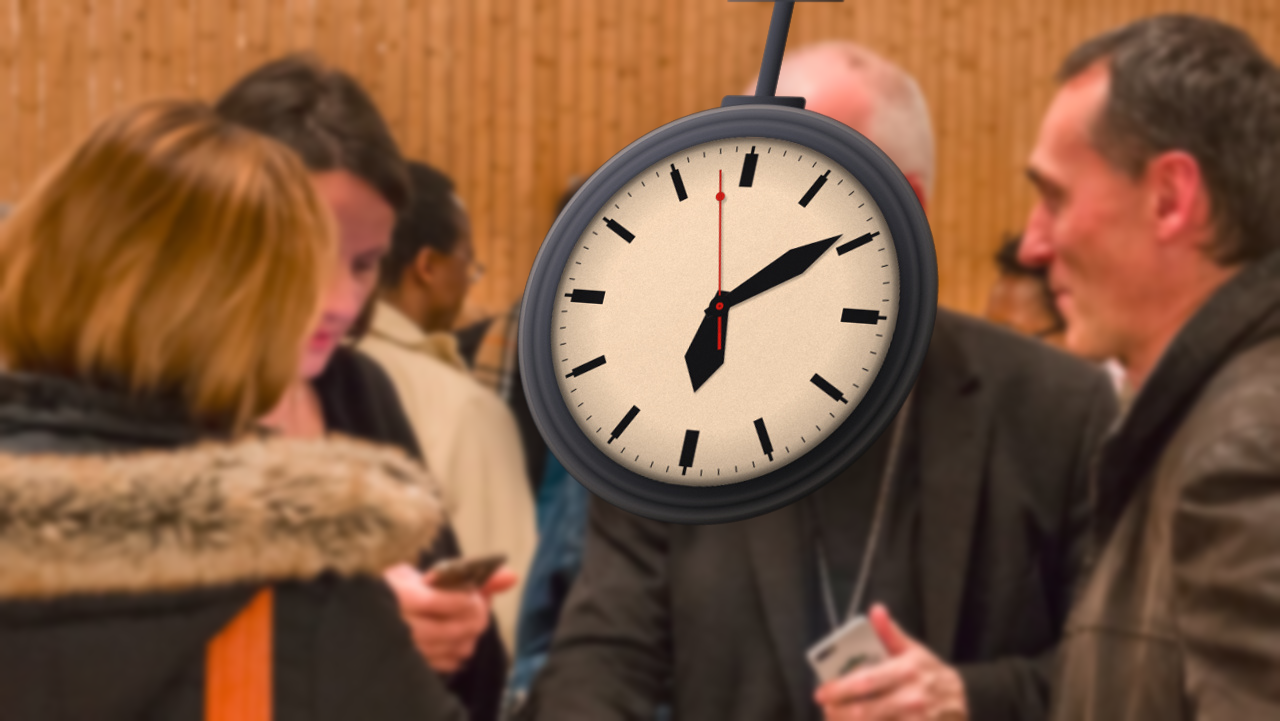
6,08,58
